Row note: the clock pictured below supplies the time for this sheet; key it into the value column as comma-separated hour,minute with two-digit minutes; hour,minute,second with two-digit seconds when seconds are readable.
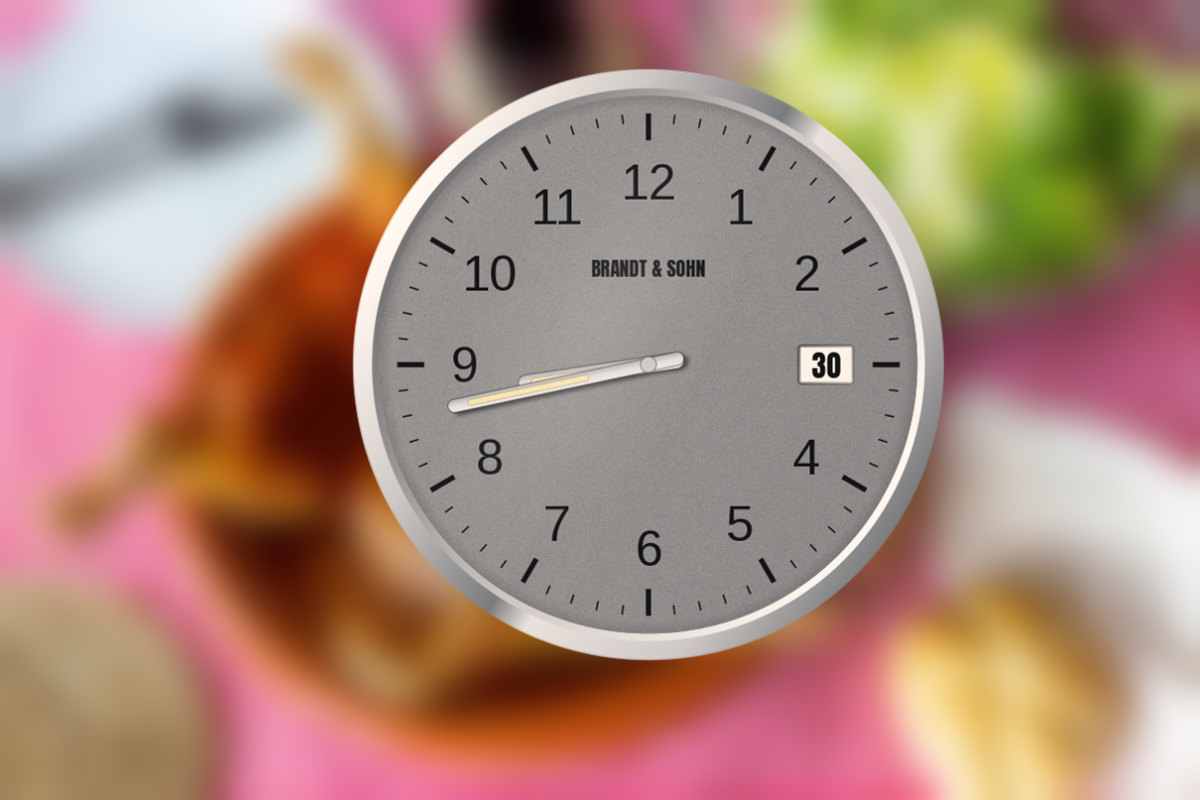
8,43
